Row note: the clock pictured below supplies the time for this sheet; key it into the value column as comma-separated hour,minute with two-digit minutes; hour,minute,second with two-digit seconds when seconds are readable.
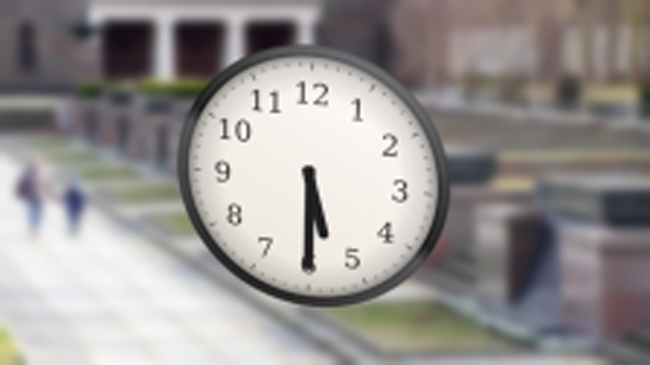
5,30
